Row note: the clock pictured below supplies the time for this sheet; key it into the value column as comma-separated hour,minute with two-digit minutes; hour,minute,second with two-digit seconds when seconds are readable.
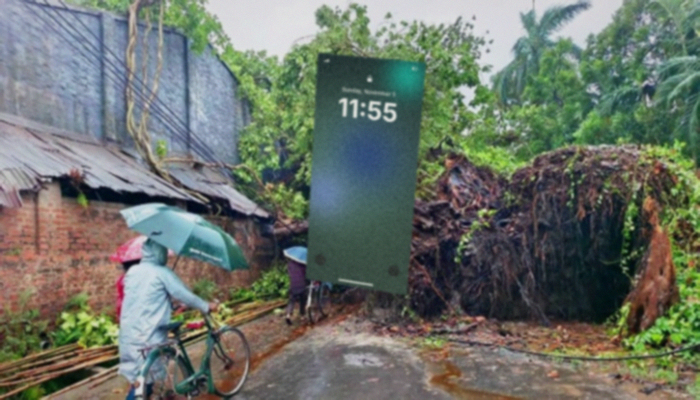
11,55
